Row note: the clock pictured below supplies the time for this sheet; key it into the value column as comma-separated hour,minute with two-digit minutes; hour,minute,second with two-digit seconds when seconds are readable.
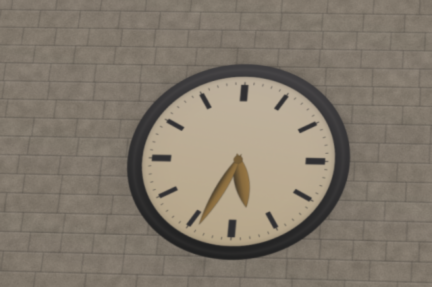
5,34
